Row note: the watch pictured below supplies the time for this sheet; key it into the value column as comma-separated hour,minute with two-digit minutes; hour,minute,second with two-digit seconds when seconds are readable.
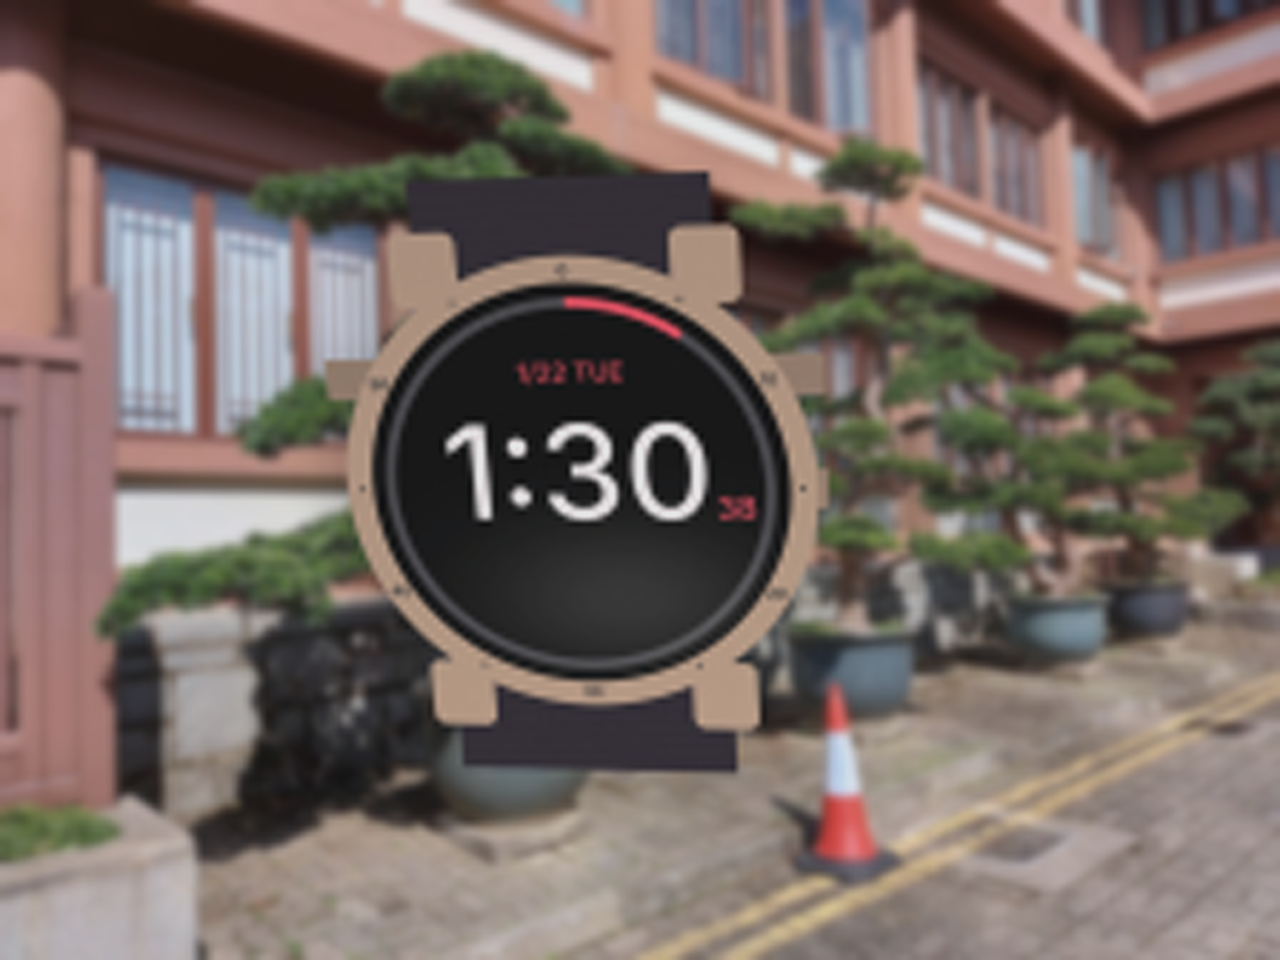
1,30
